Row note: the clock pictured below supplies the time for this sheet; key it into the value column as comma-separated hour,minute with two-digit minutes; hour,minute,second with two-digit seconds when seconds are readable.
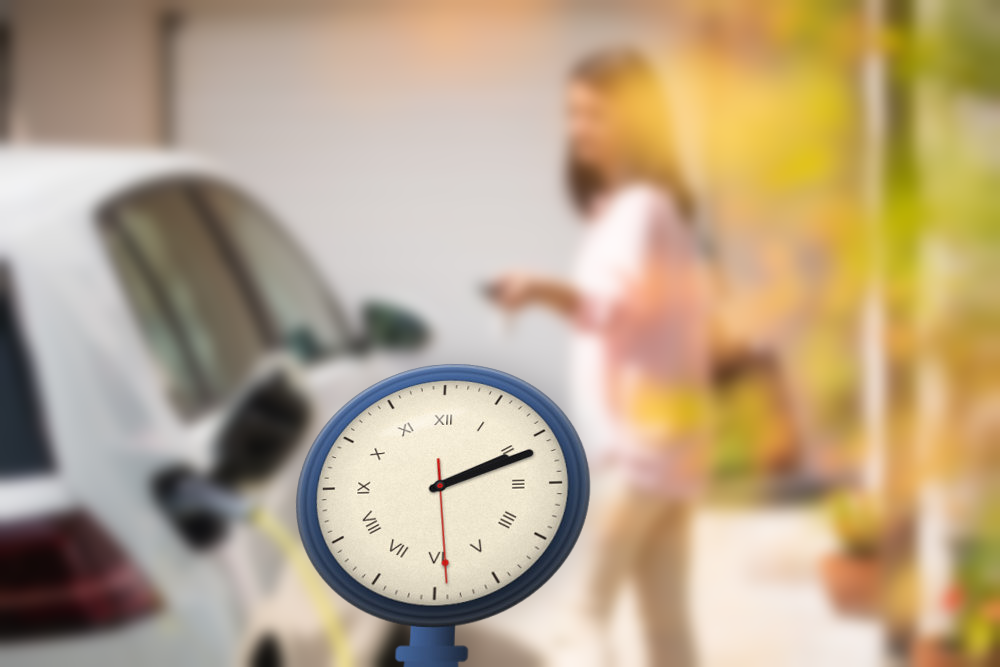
2,11,29
